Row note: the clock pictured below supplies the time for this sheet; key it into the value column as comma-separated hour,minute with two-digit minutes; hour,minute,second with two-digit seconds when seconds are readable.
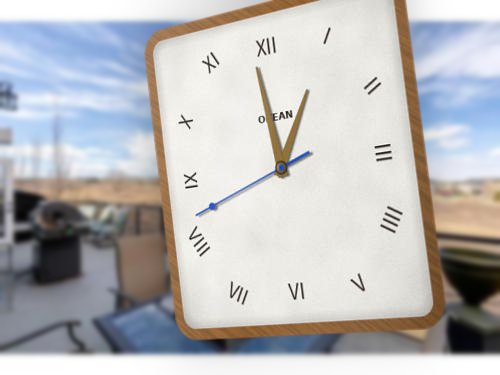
12,58,42
